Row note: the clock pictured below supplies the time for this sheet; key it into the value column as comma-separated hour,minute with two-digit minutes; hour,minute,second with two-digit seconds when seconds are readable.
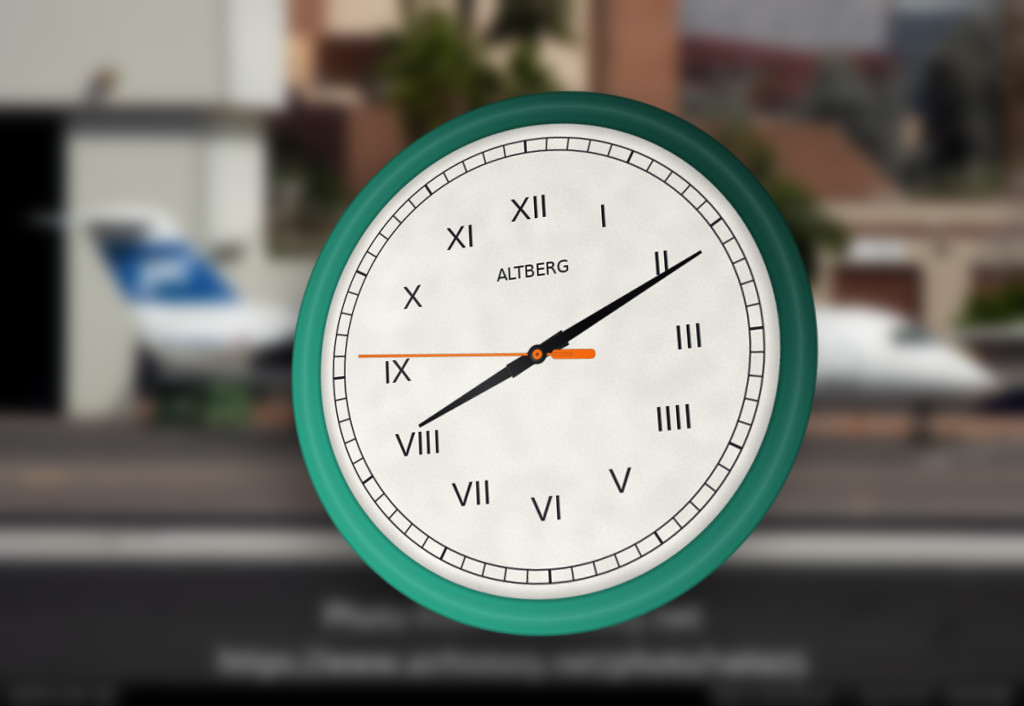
8,10,46
